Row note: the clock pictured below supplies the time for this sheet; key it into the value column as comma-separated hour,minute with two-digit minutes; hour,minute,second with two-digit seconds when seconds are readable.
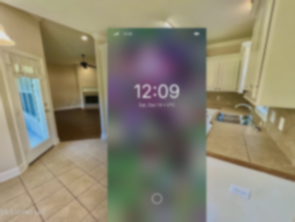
12,09
